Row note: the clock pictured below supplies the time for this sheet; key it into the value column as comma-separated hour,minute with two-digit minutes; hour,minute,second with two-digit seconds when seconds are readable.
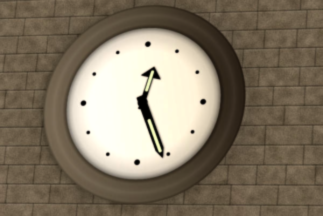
12,26
